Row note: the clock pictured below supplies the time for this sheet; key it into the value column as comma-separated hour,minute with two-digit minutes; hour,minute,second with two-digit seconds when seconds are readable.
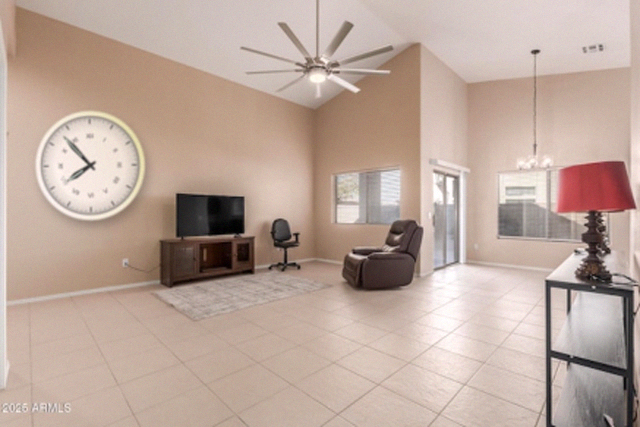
7,53
